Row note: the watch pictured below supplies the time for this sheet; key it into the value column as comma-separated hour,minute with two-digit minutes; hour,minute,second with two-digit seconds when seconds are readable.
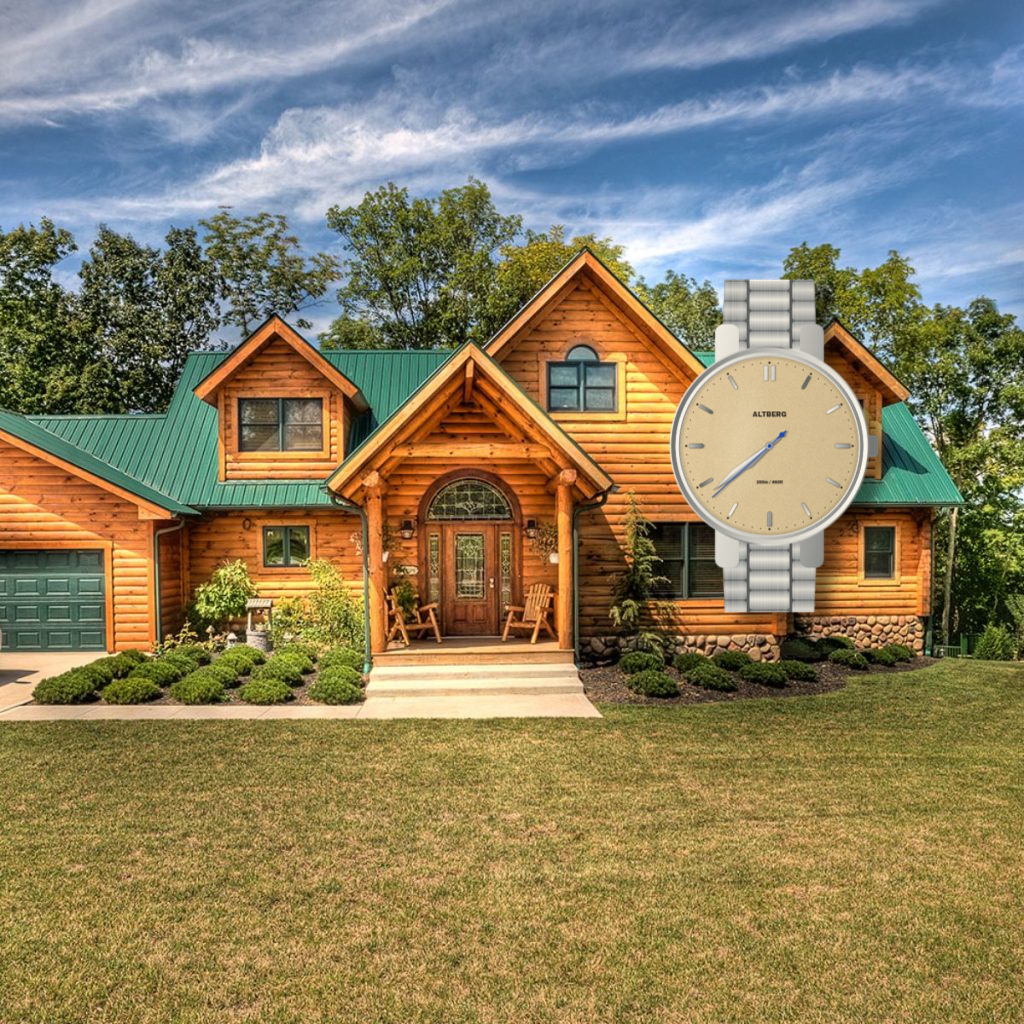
7,38,38
